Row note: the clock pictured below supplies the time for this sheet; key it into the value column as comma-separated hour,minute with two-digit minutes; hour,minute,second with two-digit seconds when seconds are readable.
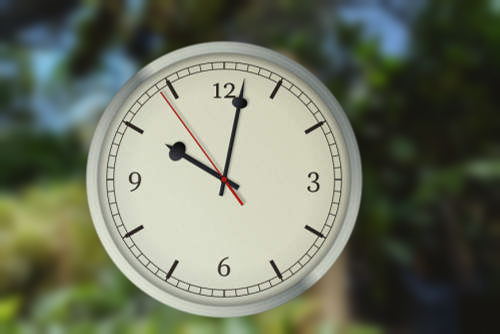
10,01,54
